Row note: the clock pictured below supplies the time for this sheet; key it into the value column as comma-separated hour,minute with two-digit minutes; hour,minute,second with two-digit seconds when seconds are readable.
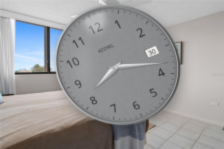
8,18
